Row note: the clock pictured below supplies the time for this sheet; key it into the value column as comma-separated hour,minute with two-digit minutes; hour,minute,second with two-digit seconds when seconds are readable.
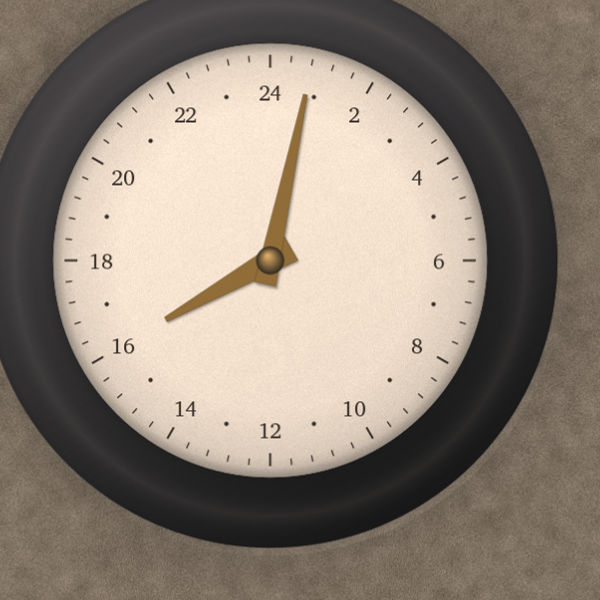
16,02
